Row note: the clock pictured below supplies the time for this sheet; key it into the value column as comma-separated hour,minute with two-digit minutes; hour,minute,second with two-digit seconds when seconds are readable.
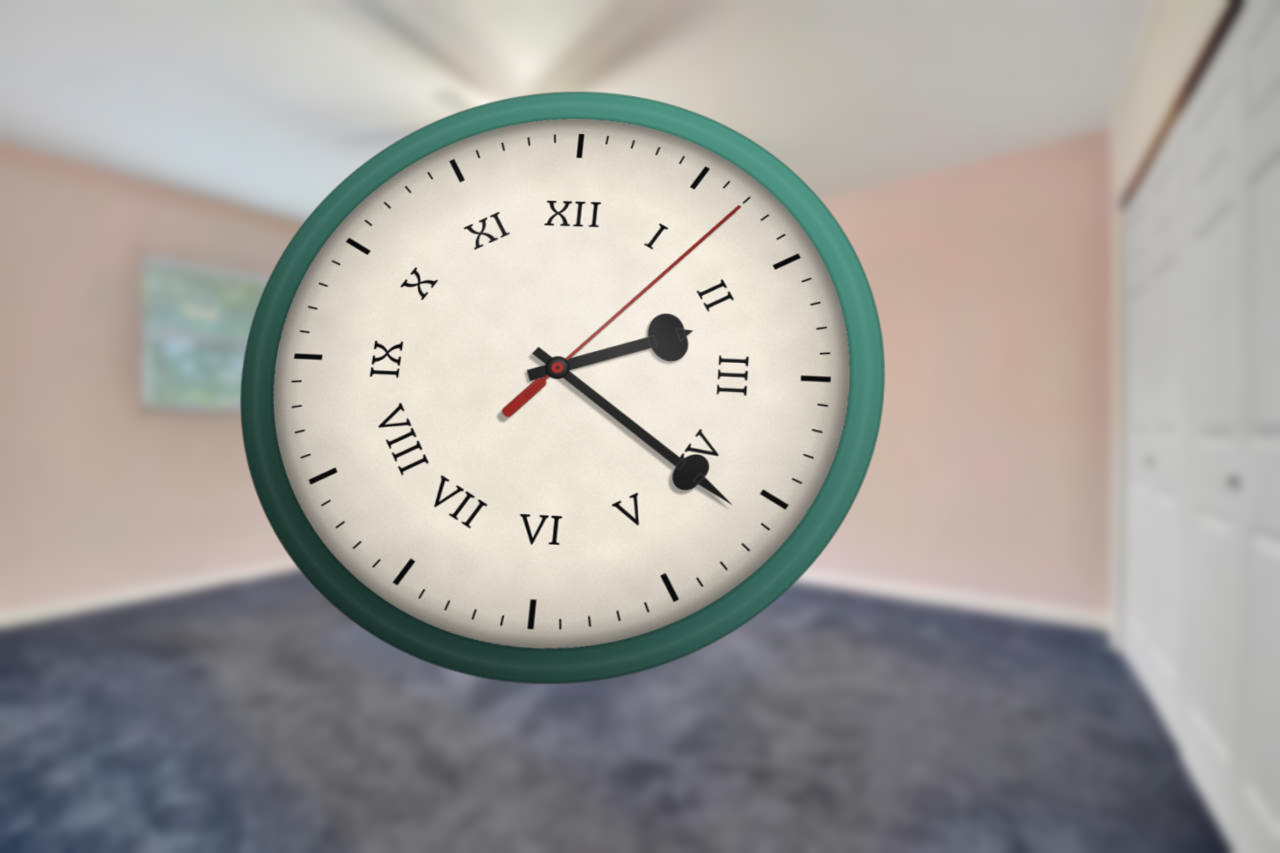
2,21,07
